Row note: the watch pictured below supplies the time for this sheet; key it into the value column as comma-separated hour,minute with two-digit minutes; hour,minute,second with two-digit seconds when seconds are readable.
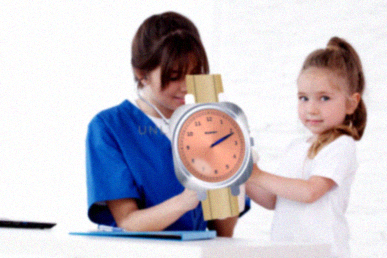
2,11
